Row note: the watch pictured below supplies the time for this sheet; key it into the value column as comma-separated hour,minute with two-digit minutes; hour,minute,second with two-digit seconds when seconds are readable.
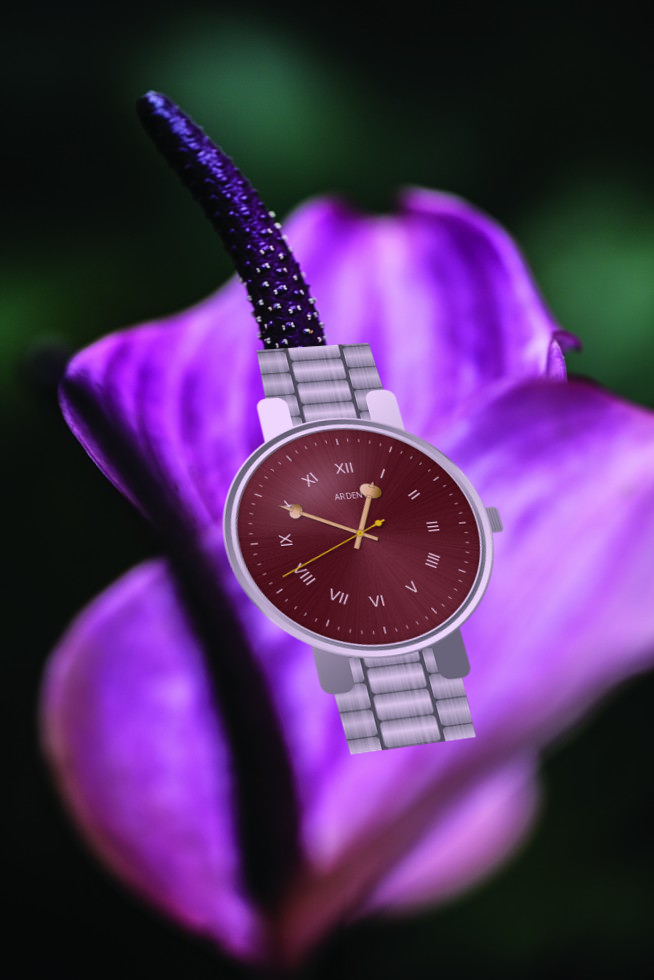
12,49,41
